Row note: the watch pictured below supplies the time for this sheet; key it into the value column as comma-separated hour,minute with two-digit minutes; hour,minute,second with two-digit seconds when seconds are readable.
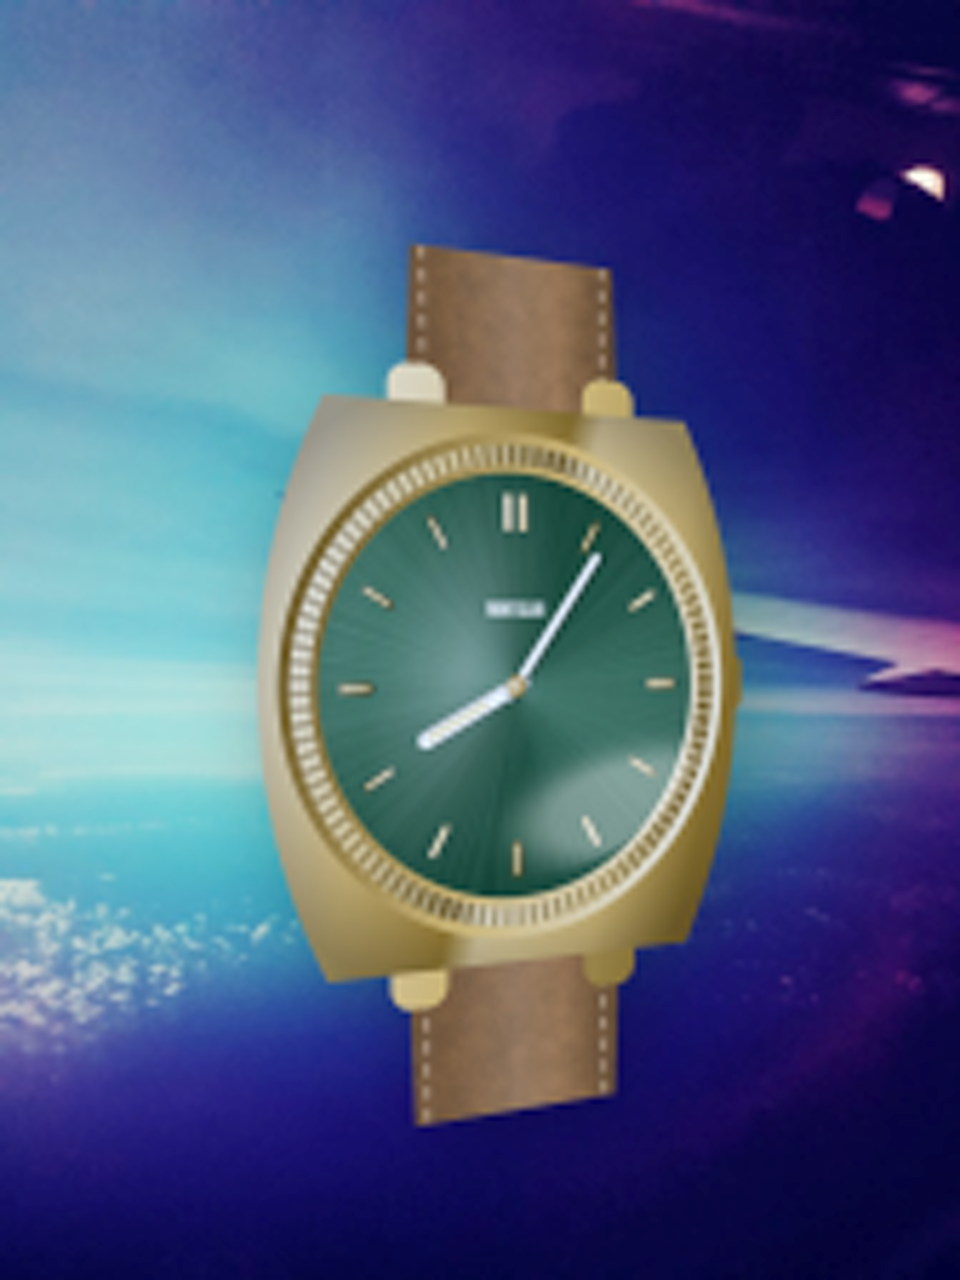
8,06
